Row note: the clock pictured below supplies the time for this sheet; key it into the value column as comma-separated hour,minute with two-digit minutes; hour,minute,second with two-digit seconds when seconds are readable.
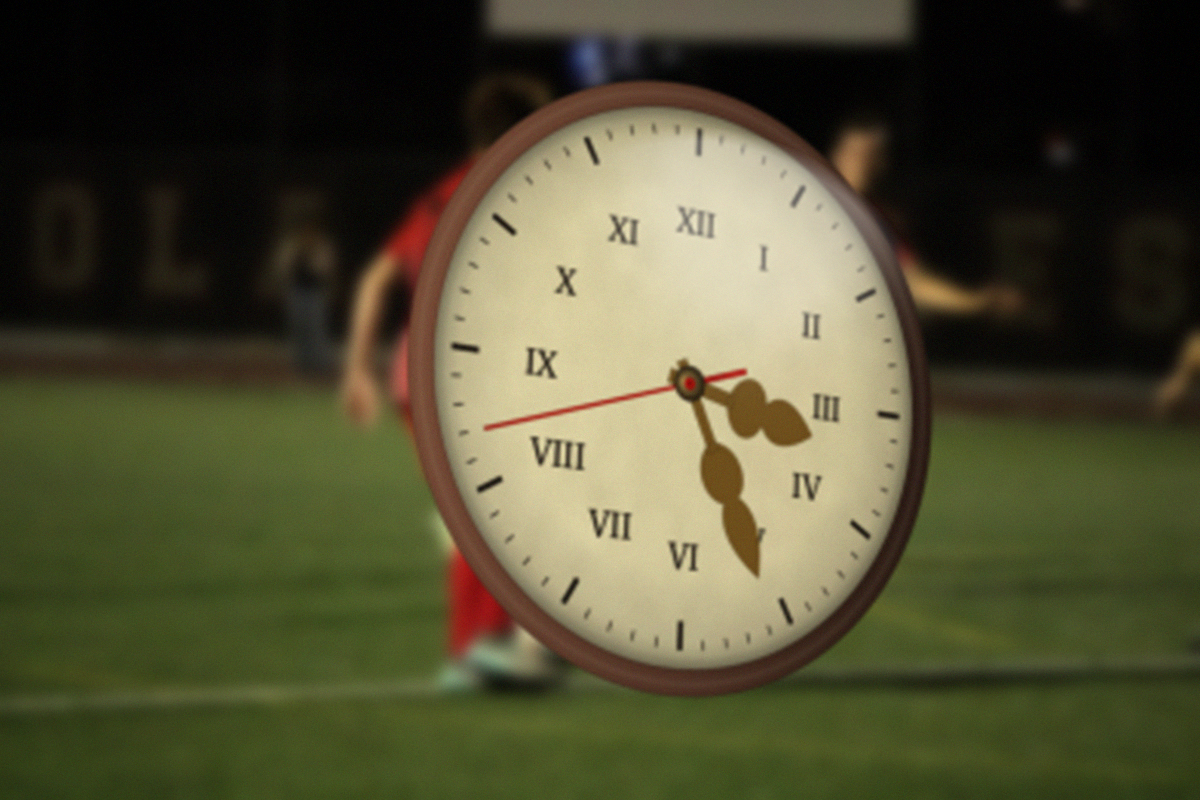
3,25,42
